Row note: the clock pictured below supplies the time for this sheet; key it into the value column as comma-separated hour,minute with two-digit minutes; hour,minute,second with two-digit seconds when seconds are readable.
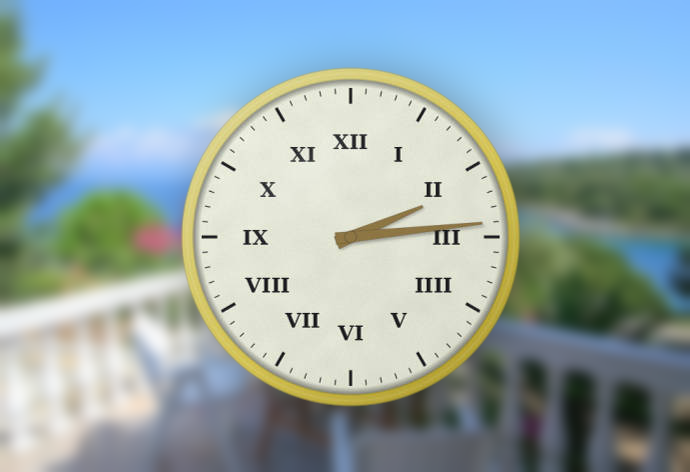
2,14
